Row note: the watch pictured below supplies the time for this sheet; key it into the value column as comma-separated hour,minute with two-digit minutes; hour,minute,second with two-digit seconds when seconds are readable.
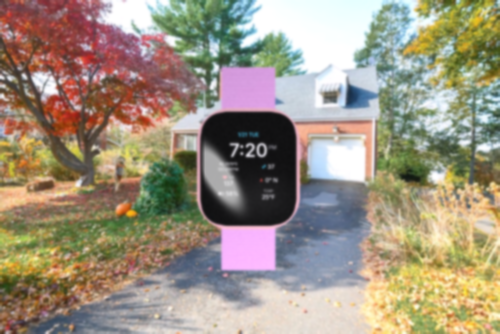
7,20
